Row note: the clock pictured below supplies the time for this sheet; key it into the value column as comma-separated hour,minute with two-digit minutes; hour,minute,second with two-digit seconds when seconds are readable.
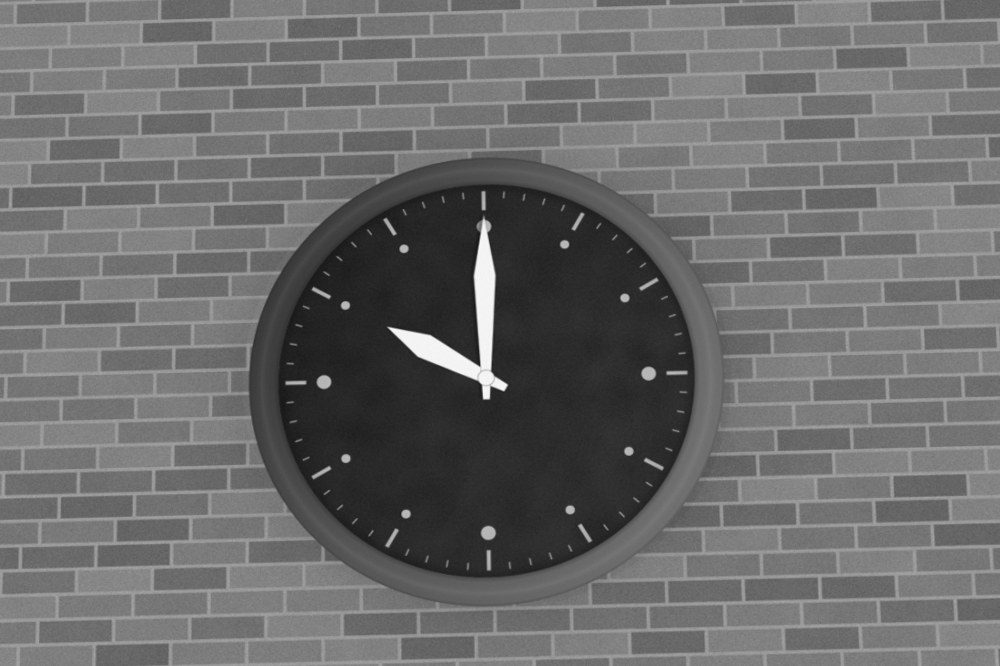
10,00
